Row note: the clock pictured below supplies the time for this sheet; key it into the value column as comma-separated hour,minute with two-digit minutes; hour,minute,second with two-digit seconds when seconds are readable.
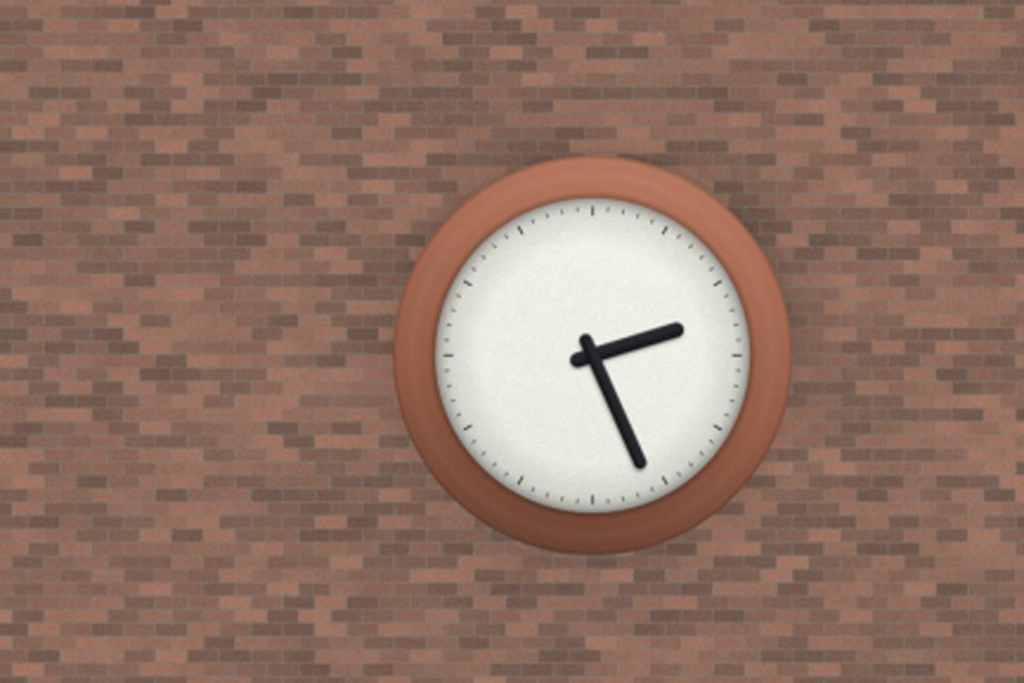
2,26
